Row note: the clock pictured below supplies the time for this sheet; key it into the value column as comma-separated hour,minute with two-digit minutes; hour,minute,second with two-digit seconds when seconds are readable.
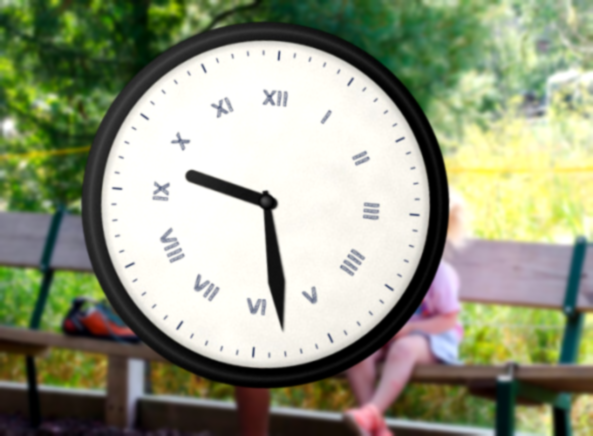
9,28
